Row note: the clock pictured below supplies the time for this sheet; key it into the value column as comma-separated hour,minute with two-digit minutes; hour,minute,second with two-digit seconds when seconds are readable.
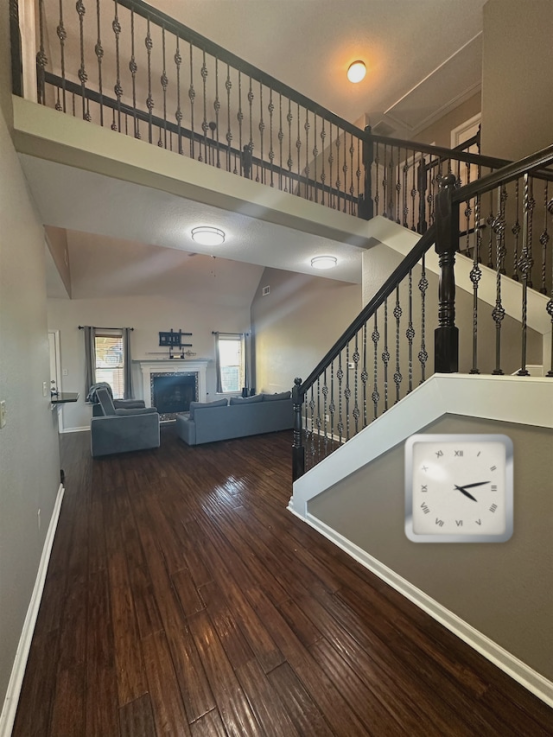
4,13
